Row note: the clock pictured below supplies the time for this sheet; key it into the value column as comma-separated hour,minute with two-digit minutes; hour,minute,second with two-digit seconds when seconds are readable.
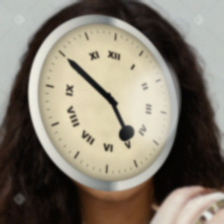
4,50
